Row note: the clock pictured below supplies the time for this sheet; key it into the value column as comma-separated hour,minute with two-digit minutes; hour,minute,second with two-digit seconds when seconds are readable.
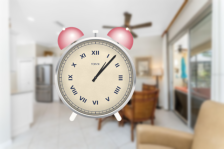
1,07
